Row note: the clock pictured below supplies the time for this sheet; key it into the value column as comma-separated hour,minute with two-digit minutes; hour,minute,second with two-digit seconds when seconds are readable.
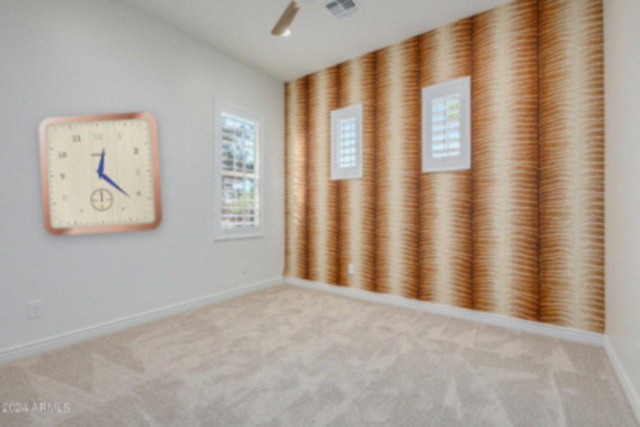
12,22
